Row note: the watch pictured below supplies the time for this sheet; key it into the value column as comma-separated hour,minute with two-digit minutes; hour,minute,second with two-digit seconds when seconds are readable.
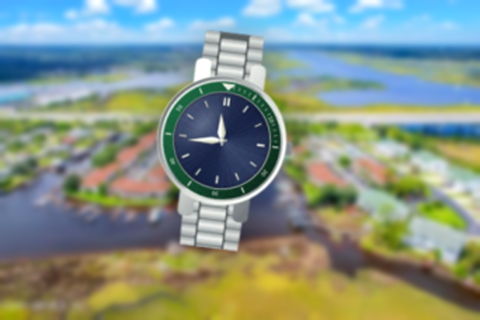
11,44
